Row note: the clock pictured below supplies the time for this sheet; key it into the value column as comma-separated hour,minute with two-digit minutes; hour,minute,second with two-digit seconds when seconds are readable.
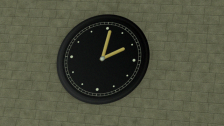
2,01
